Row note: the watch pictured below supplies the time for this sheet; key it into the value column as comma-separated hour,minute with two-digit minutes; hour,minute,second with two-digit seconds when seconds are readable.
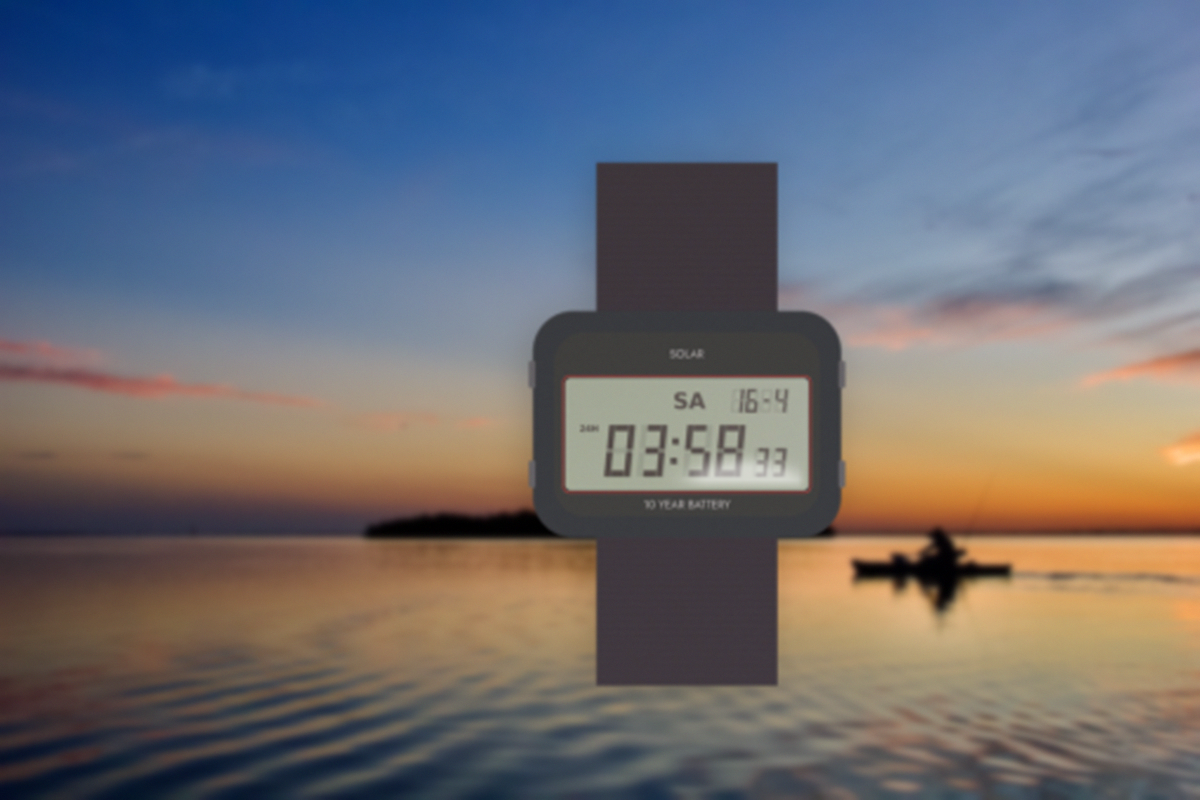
3,58,33
